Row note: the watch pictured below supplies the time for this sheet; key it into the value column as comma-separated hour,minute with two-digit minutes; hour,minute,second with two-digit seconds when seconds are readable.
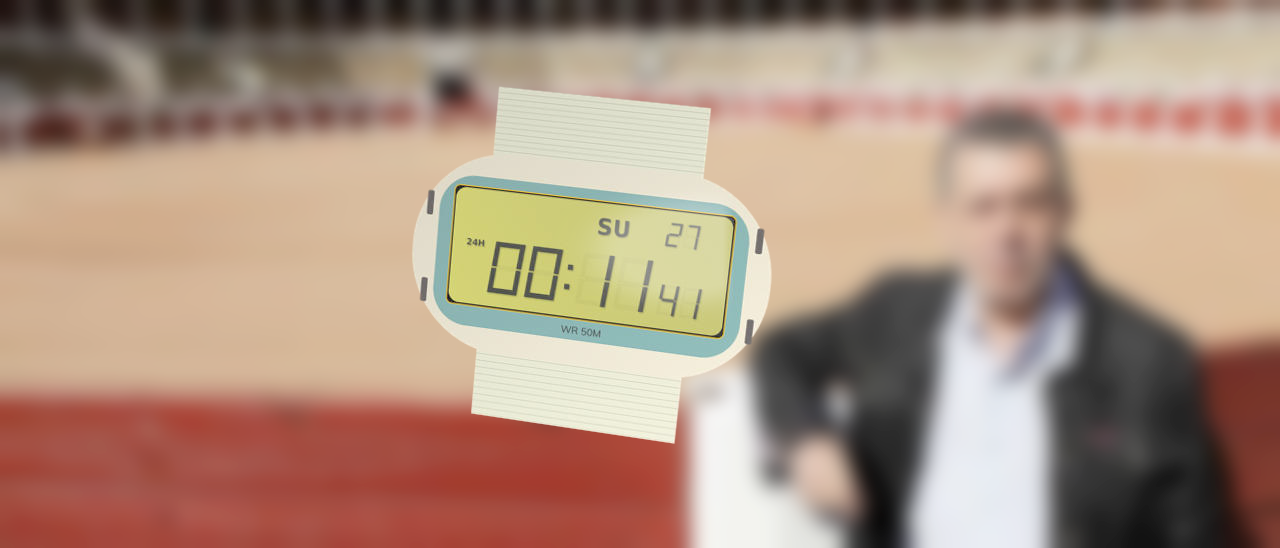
0,11,41
